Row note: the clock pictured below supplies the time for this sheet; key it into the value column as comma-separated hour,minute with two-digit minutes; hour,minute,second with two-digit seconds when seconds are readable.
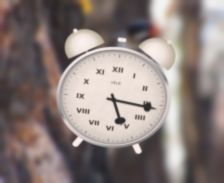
5,16
